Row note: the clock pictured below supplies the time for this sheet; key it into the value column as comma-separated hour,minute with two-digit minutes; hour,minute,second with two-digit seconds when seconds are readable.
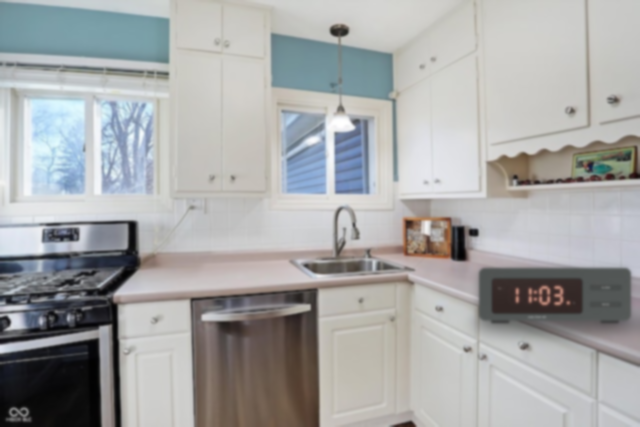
11,03
